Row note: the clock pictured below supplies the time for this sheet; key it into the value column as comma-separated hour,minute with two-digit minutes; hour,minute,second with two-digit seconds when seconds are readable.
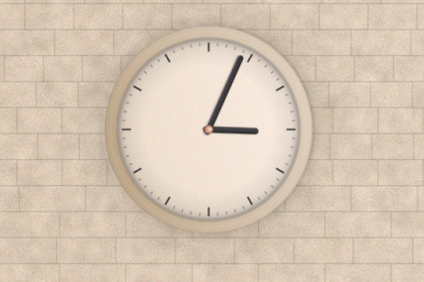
3,04
